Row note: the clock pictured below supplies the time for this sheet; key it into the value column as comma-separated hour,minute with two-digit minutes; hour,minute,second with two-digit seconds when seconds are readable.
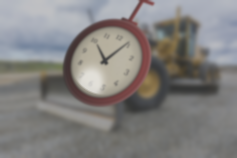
10,04
